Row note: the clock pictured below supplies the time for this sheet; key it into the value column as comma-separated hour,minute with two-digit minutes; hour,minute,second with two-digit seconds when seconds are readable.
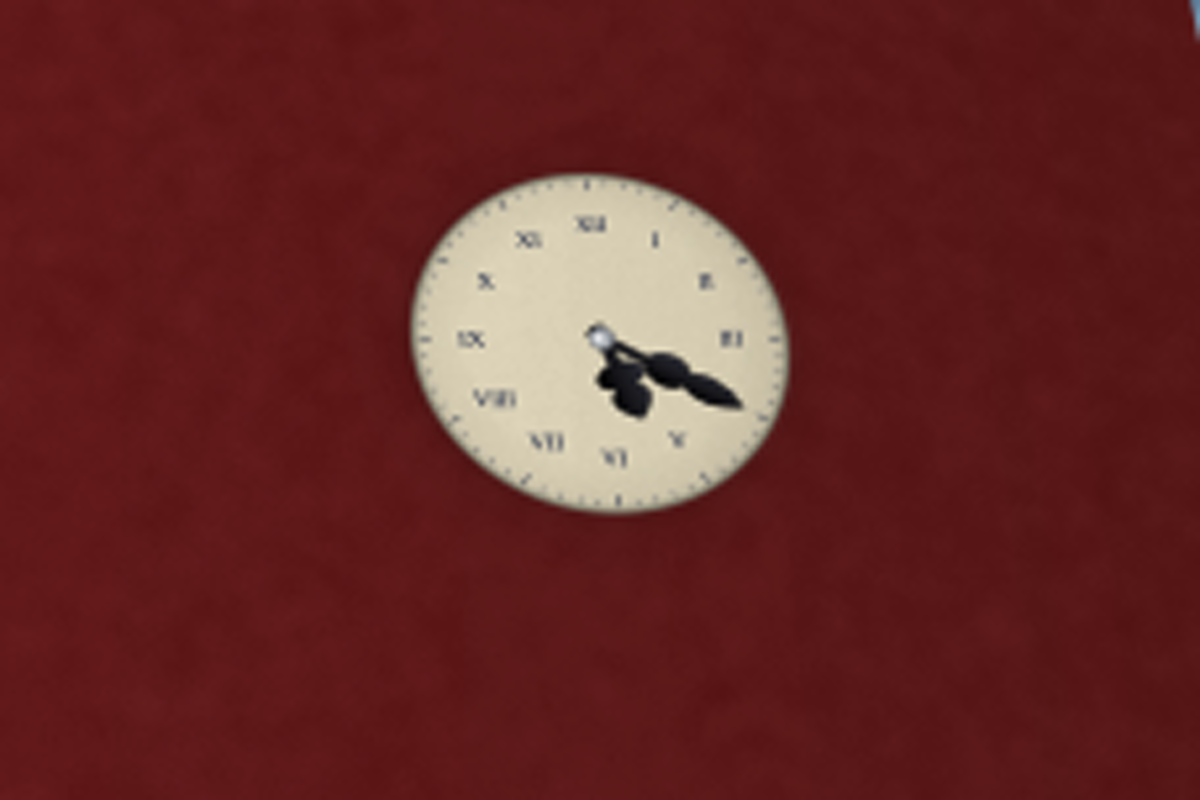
5,20
